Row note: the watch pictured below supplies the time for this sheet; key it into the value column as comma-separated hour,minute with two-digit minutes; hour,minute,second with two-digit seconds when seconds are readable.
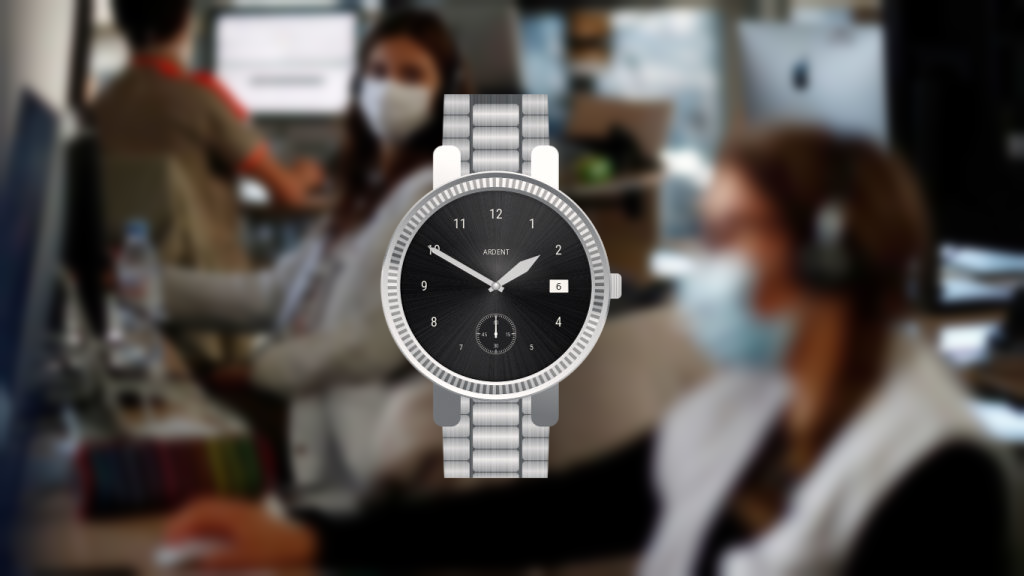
1,50
